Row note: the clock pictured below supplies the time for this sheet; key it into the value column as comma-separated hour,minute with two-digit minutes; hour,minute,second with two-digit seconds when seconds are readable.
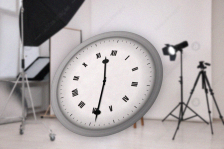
11,29
